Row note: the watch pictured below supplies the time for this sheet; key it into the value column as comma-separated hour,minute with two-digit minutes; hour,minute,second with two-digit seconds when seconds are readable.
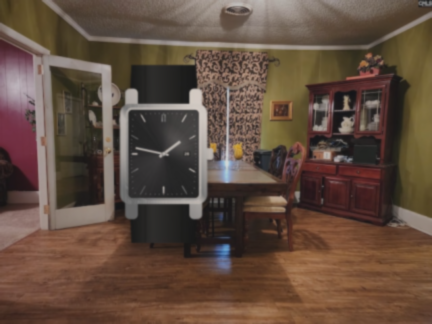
1,47
